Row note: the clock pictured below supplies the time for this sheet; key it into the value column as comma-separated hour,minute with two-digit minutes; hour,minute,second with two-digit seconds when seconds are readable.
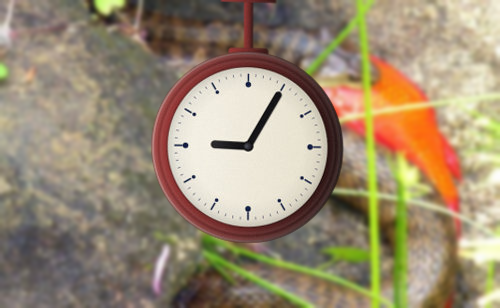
9,05
